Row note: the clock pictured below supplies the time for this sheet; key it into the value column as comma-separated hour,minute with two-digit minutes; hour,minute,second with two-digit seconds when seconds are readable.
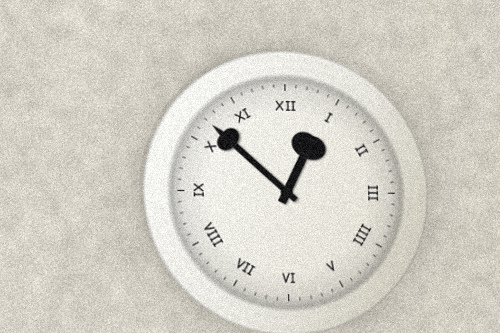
12,52
